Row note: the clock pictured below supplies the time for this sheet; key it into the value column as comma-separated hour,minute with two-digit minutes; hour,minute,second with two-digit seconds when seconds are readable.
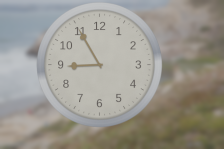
8,55
